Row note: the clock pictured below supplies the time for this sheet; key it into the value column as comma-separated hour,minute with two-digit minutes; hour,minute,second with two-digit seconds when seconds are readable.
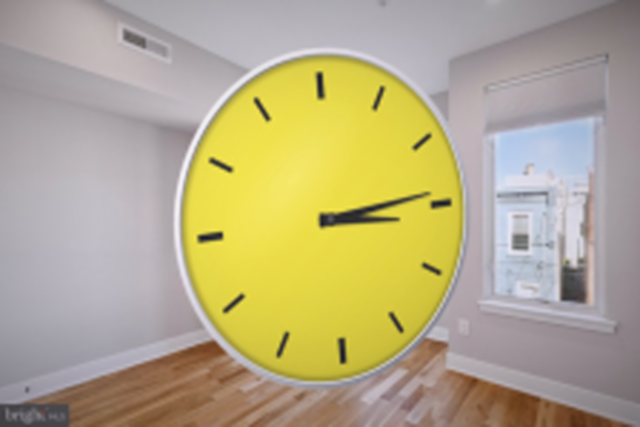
3,14
